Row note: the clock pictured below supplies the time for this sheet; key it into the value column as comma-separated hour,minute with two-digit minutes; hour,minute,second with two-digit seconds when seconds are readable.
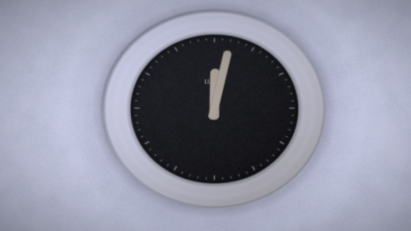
12,02
